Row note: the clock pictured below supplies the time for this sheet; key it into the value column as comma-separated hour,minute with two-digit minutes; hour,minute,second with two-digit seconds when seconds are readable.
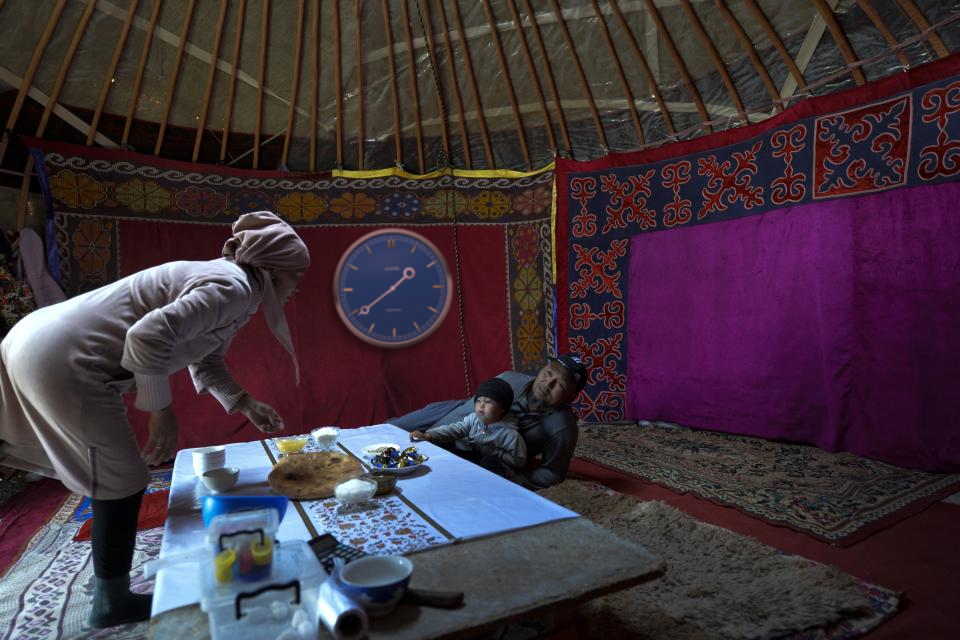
1,39
